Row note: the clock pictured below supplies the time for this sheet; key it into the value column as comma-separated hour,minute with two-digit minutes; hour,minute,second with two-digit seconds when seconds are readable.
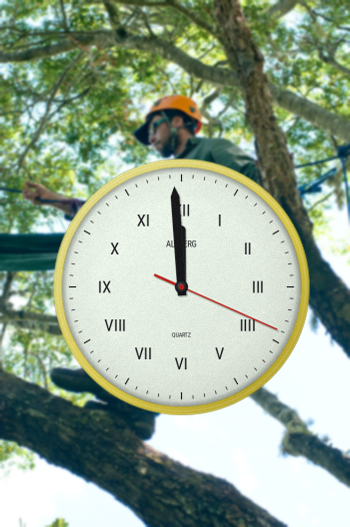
11,59,19
